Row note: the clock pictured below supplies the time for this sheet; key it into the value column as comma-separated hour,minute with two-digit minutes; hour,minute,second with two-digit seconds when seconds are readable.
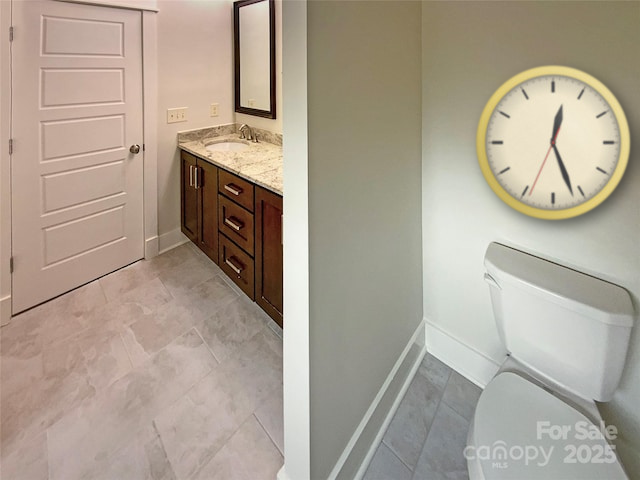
12,26,34
